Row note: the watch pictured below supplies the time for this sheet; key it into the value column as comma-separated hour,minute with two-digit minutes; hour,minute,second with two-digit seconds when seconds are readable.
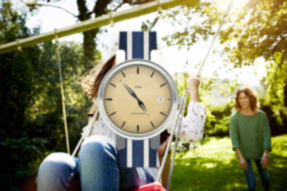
4,53
